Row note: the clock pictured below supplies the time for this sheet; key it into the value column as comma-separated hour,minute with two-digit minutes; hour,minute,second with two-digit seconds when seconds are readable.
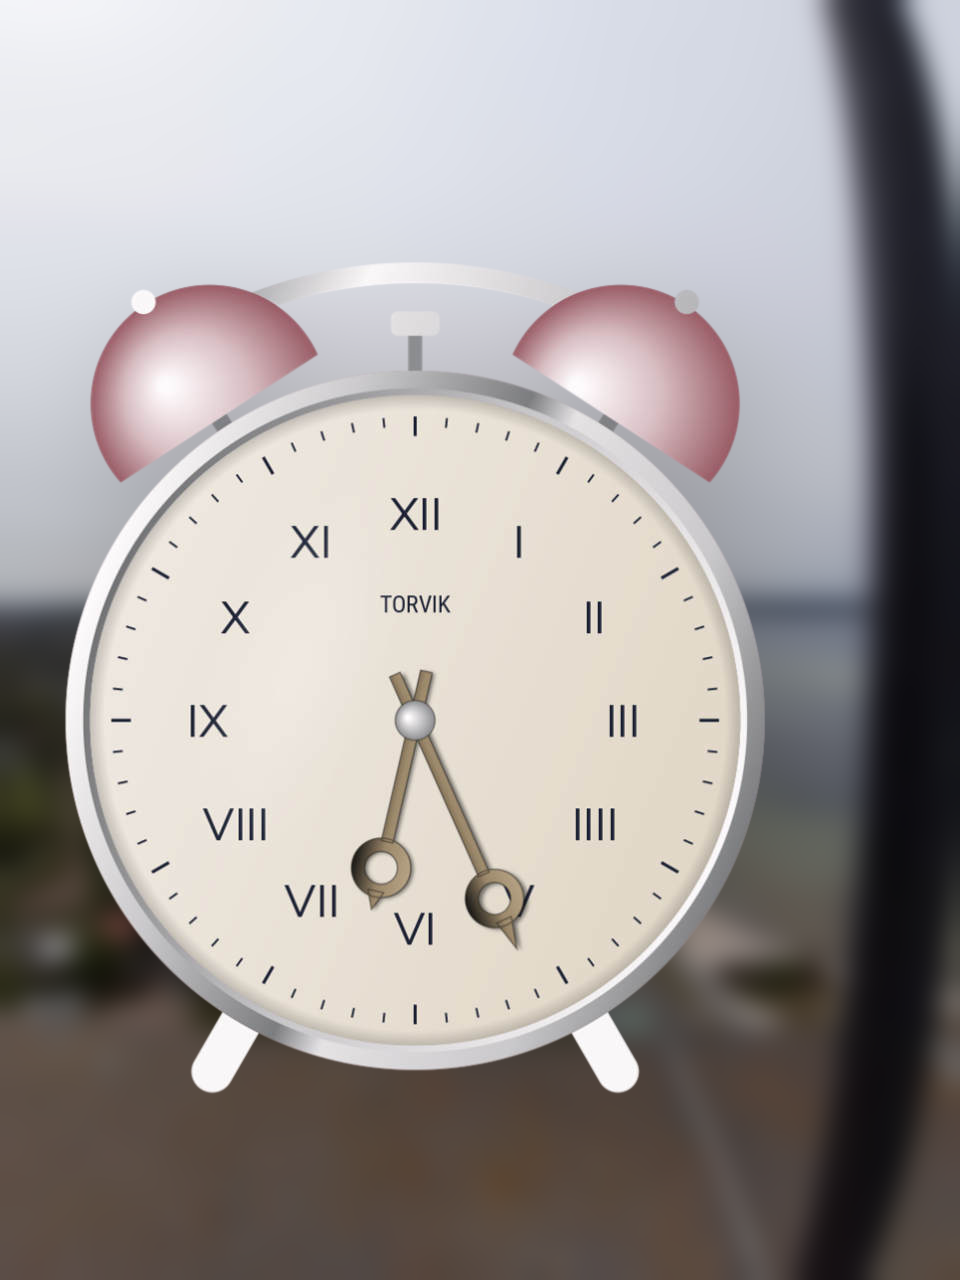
6,26
